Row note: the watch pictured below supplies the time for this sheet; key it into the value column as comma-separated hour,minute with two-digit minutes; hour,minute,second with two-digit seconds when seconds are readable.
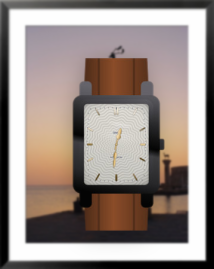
12,31
